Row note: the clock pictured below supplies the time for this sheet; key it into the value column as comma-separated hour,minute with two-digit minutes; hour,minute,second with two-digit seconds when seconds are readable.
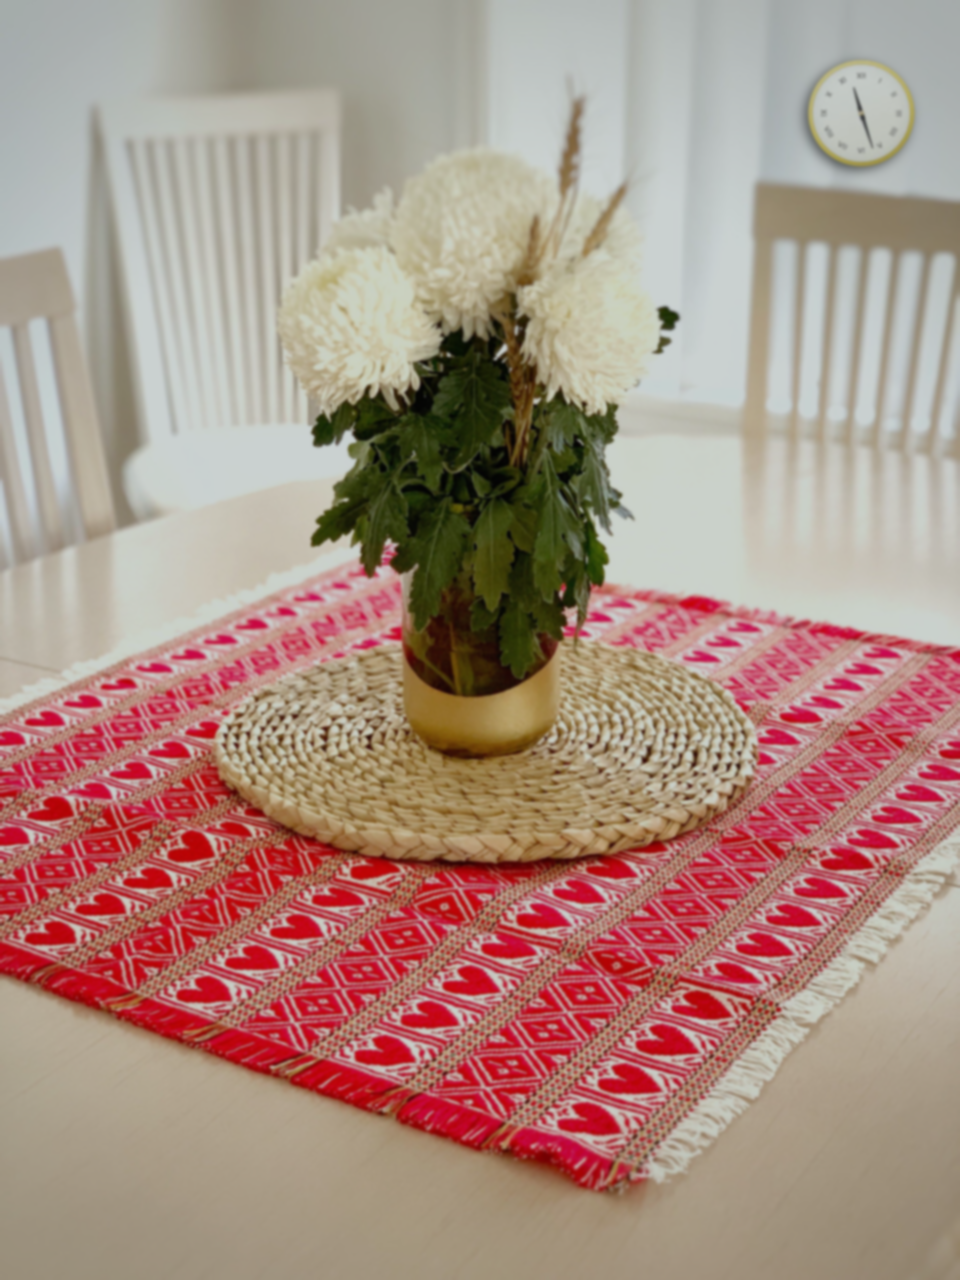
11,27
